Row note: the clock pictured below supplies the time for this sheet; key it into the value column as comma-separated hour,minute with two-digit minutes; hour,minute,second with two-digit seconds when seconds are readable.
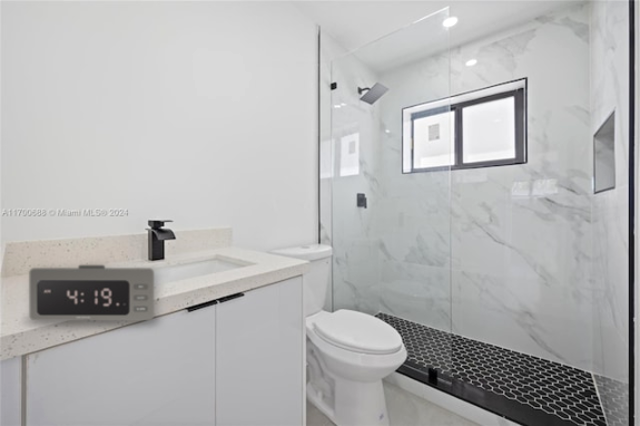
4,19
